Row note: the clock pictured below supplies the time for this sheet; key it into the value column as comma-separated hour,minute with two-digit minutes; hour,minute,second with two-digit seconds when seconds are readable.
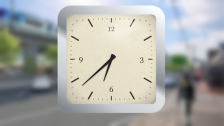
6,38
